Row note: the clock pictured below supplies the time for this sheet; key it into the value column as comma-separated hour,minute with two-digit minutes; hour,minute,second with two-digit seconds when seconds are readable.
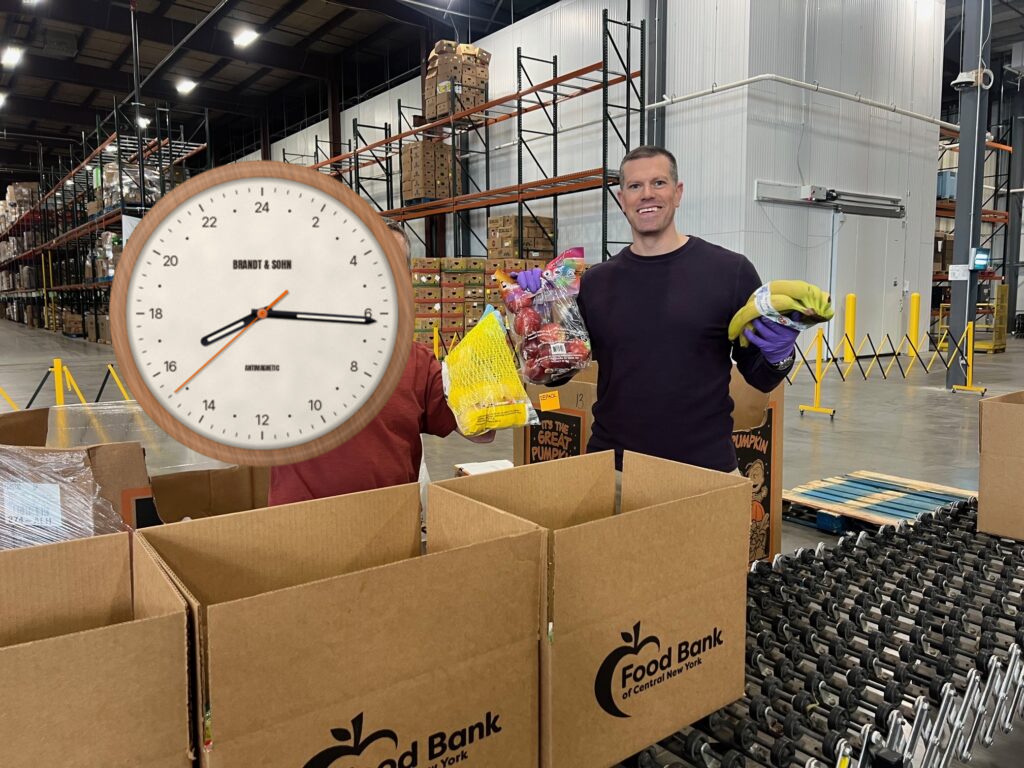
16,15,38
